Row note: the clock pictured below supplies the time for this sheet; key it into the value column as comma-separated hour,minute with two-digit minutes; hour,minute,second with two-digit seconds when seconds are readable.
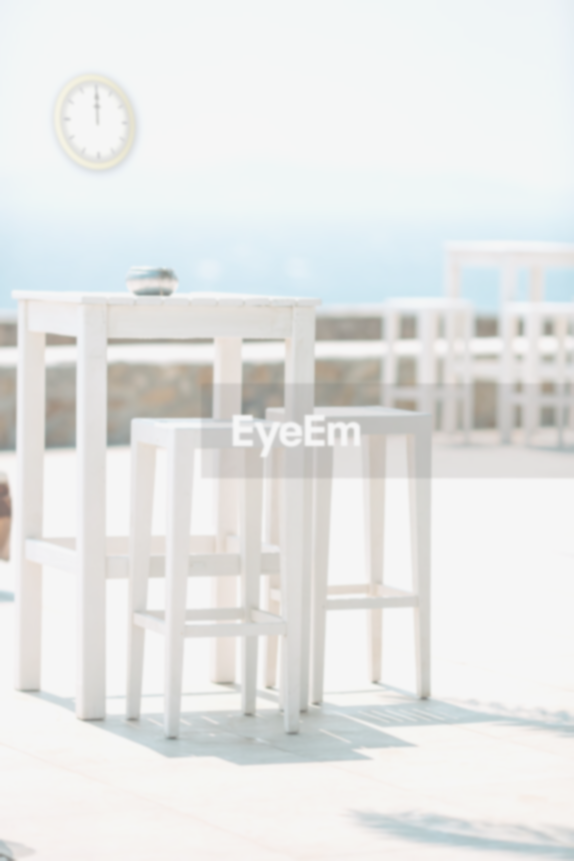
12,00
